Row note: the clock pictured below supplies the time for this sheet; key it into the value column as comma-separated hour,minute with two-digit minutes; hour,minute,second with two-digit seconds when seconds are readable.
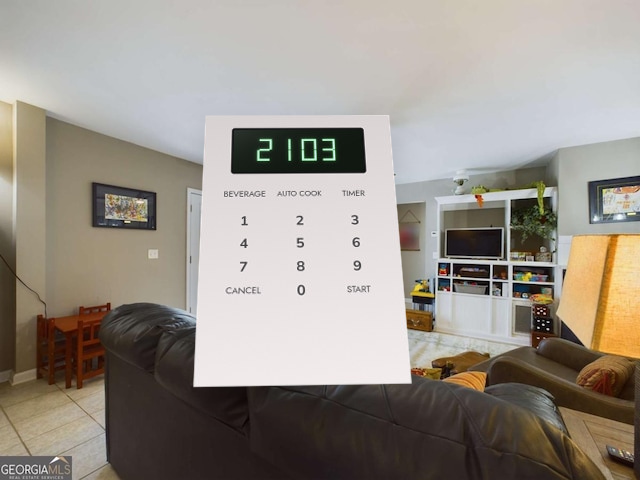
21,03
